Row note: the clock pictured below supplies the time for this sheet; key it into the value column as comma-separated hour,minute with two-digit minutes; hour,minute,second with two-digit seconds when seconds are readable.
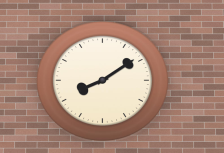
8,09
